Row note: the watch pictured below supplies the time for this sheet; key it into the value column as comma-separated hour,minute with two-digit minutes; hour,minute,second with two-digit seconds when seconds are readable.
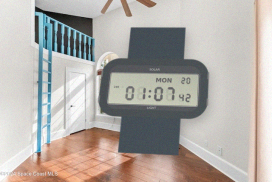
1,07,42
